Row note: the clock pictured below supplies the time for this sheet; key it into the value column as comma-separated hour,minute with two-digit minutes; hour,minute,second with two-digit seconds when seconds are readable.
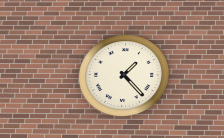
1,23
